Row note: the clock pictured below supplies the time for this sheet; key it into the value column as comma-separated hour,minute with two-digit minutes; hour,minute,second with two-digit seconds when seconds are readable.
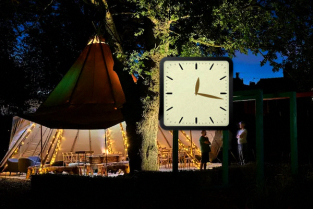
12,17
